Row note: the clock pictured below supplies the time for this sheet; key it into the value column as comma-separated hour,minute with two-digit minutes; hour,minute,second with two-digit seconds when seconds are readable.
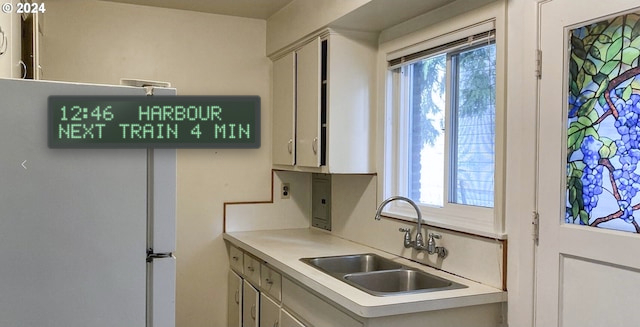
12,46
